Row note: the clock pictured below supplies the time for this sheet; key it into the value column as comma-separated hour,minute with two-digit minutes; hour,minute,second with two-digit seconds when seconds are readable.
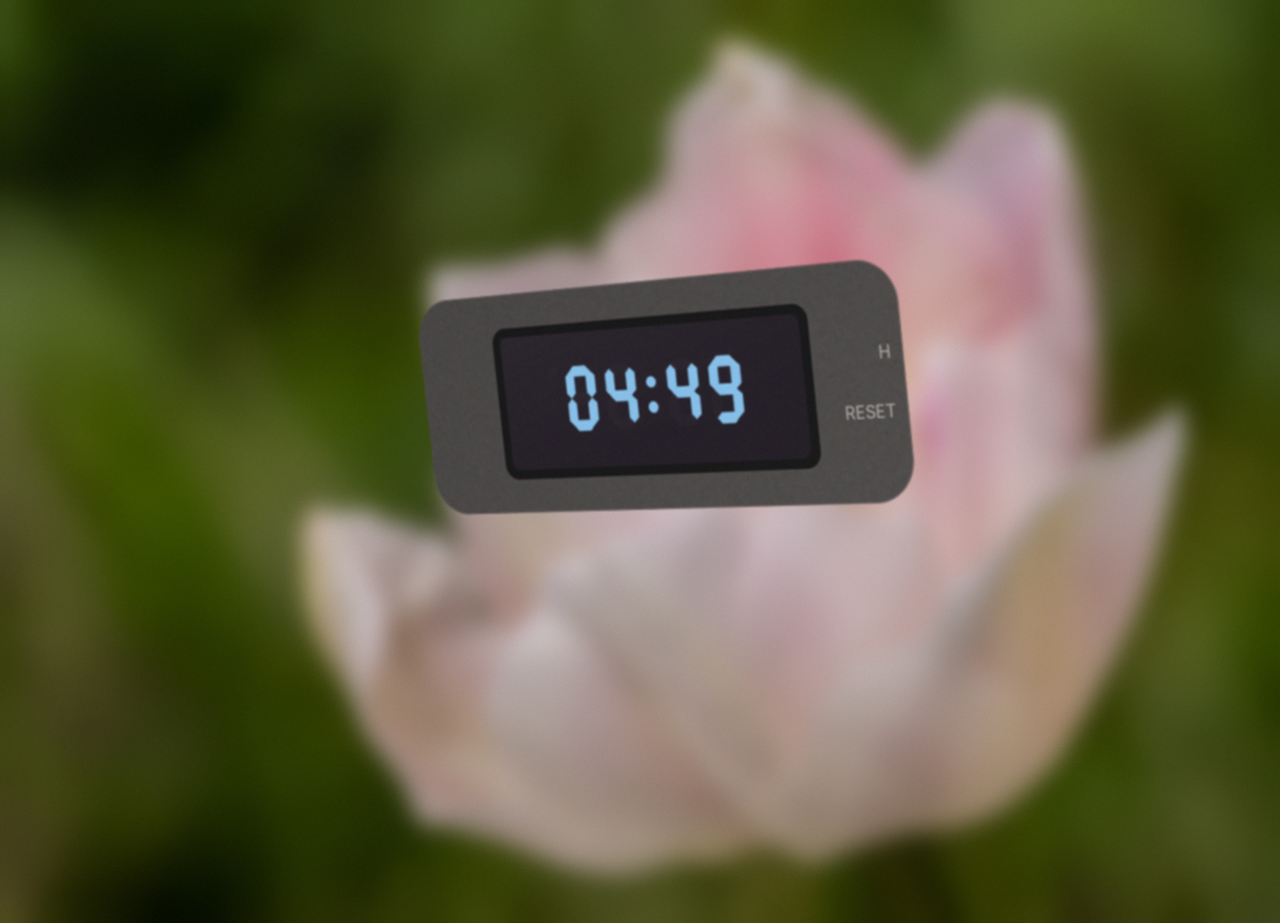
4,49
